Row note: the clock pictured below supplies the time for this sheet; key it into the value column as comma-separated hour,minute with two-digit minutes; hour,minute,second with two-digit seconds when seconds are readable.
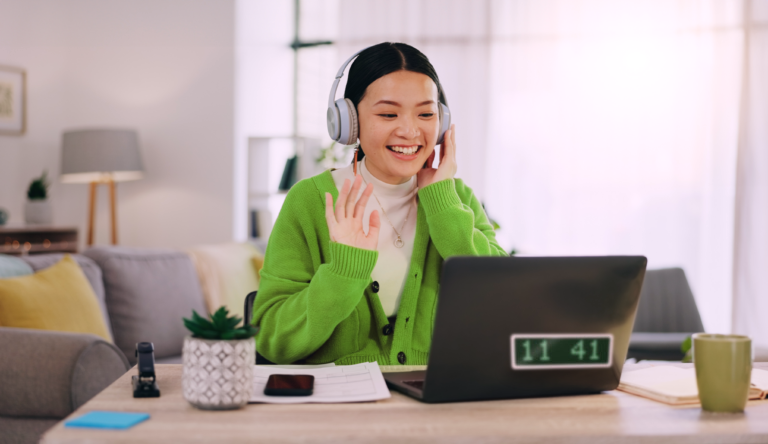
11,41
